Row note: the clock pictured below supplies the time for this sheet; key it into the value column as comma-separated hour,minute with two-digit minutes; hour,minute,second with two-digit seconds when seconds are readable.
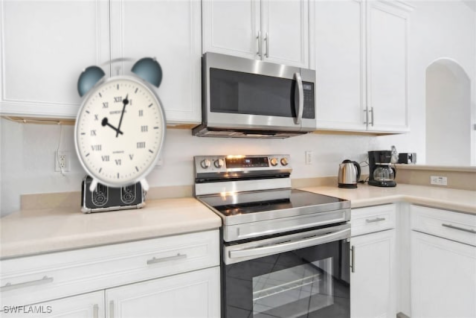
10,03
